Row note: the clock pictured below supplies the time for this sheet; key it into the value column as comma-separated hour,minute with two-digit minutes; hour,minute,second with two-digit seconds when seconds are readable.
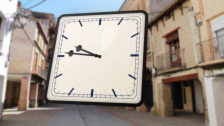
9,46
